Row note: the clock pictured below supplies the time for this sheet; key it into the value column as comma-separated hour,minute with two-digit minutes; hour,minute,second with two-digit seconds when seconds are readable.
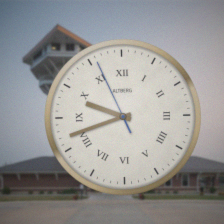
9,41,56
